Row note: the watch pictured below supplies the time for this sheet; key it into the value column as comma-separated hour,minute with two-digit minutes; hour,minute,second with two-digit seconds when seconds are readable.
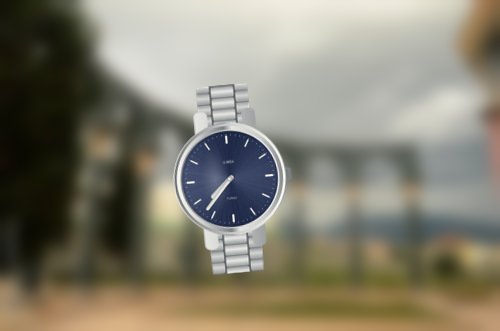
7,37
